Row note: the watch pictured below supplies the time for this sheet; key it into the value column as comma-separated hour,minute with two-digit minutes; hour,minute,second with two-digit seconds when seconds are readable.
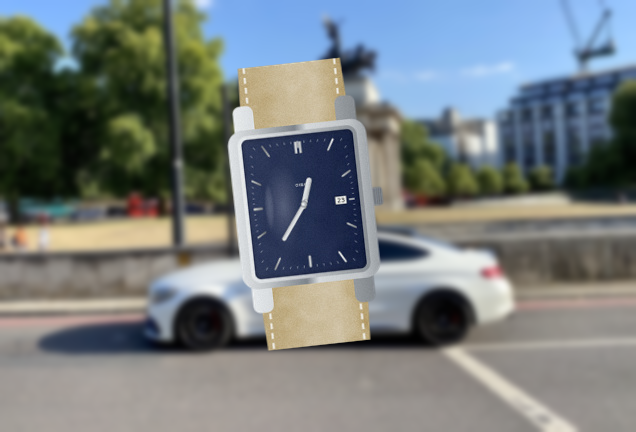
12,36
